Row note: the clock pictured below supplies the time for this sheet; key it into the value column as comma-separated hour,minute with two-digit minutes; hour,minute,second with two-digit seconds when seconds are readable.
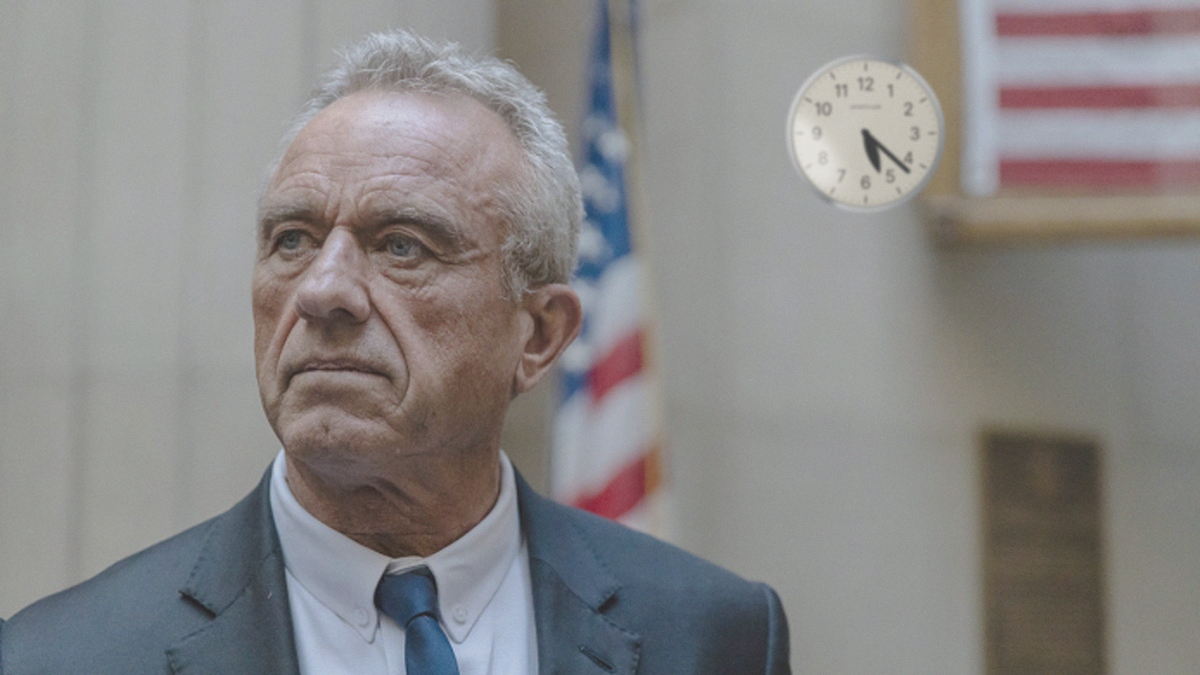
5,22
